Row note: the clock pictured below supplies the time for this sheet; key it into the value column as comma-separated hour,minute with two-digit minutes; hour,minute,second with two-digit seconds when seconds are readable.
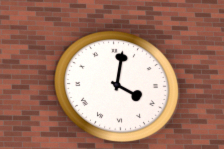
4,02
